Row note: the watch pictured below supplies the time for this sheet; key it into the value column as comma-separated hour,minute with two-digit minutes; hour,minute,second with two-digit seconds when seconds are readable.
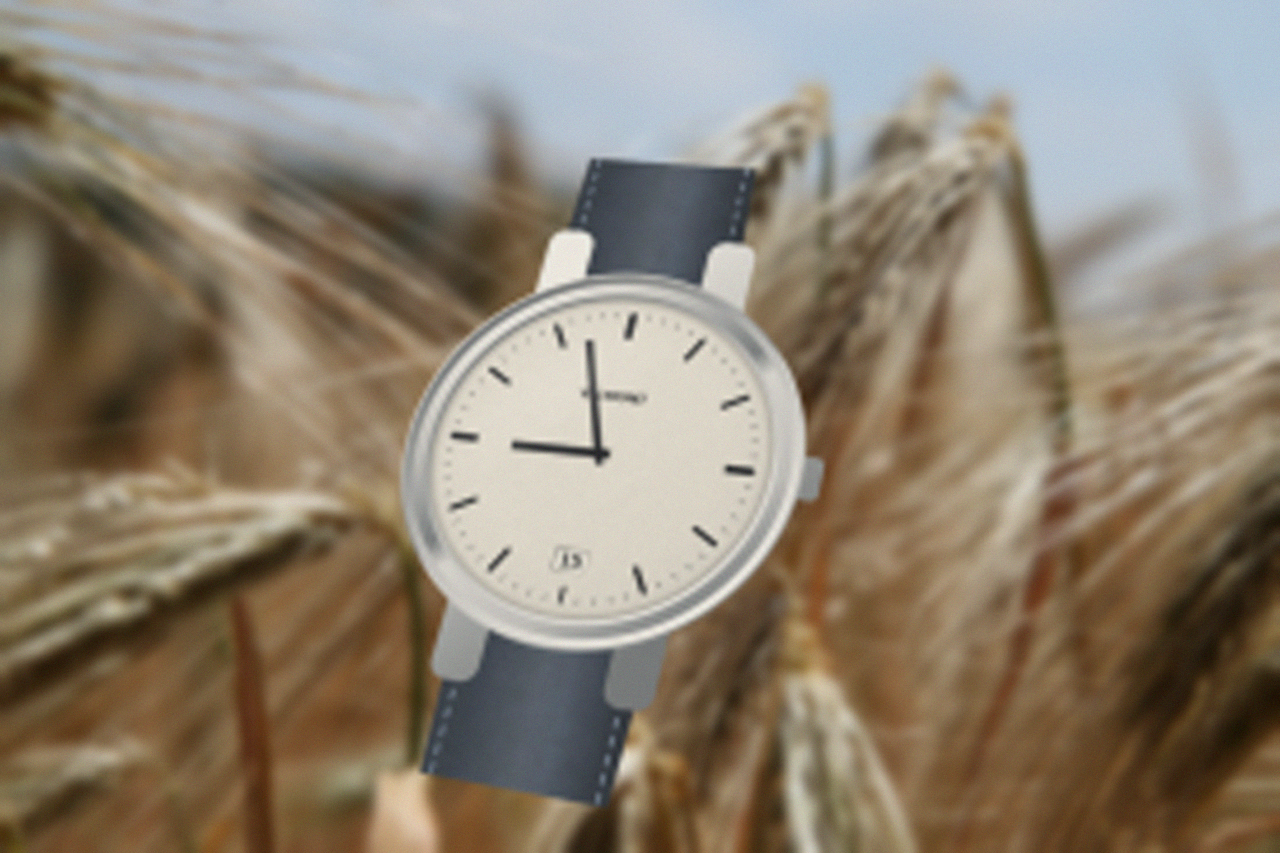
8,57
